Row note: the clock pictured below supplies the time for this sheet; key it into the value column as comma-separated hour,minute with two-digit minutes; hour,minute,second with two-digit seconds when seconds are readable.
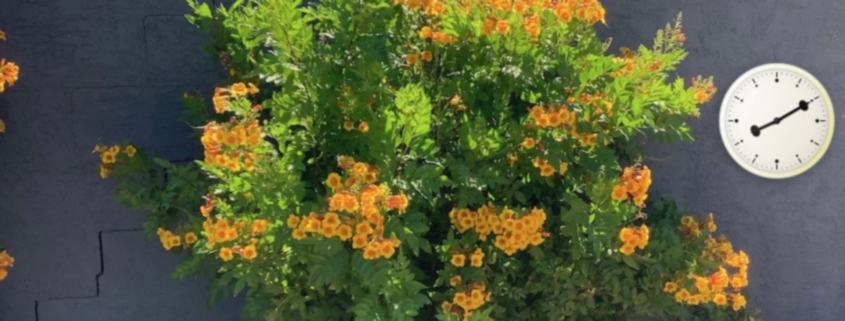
8,10
